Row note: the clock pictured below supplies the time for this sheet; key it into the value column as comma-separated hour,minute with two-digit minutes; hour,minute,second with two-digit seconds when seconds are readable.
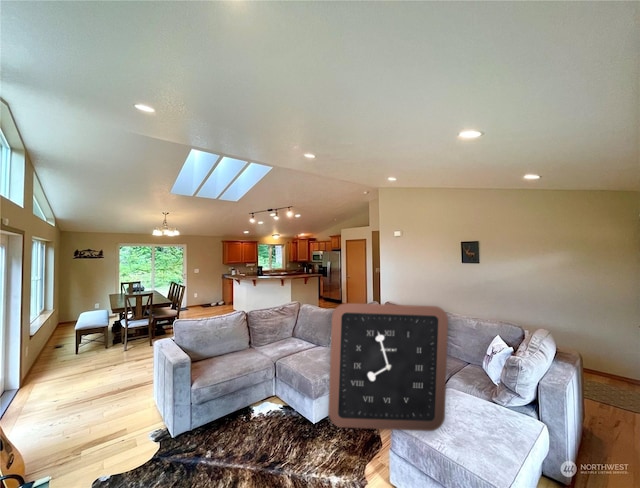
7,57
